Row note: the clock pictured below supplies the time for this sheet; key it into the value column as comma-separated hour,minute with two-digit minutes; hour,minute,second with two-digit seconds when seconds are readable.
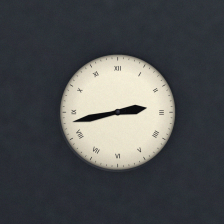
2,43
